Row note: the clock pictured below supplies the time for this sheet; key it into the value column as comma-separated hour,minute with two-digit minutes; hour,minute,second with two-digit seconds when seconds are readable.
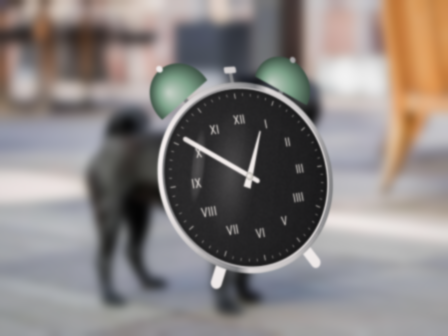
12,51
